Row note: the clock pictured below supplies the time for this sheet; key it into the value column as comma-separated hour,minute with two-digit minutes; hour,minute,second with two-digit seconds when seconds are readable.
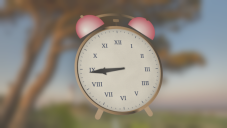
8,44
